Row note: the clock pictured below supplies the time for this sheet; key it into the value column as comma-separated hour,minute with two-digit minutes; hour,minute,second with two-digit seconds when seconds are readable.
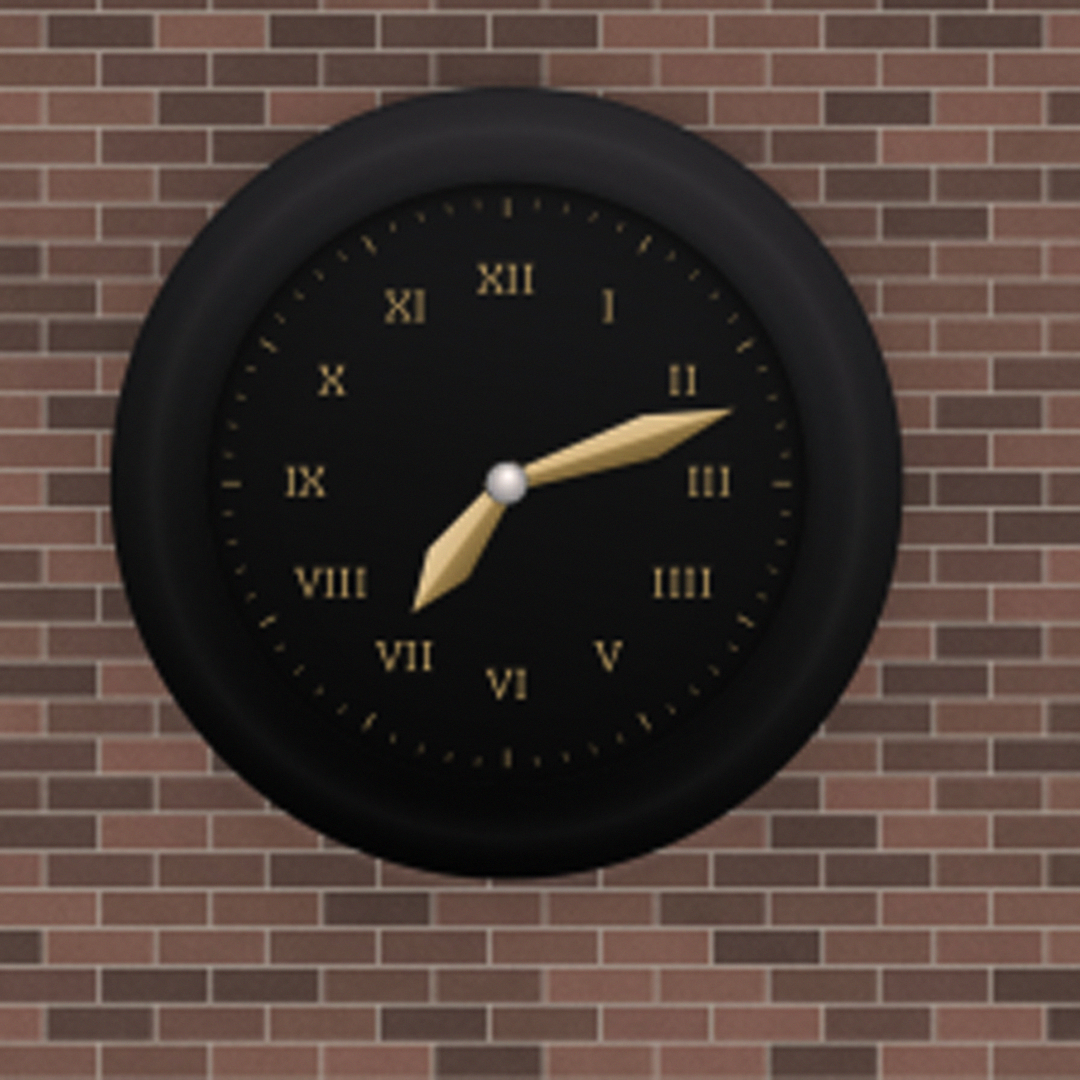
7,12
